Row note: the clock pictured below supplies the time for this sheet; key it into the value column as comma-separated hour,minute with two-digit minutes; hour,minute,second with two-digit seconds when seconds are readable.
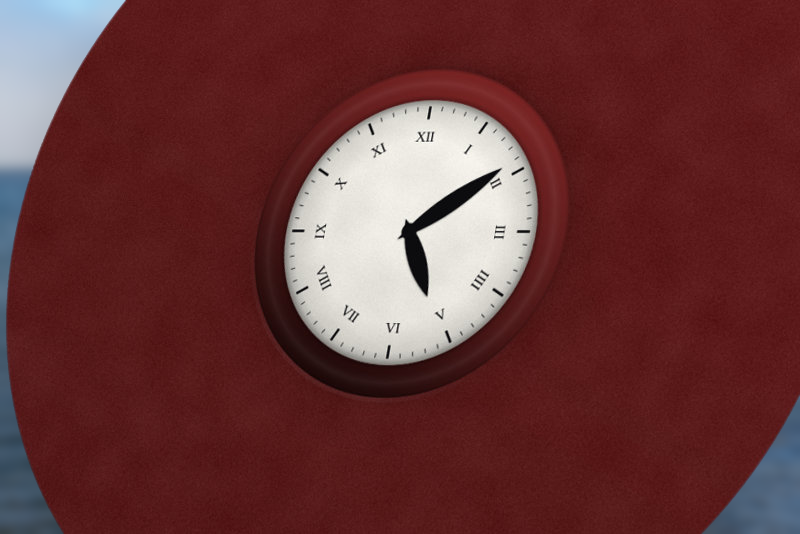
5,09
